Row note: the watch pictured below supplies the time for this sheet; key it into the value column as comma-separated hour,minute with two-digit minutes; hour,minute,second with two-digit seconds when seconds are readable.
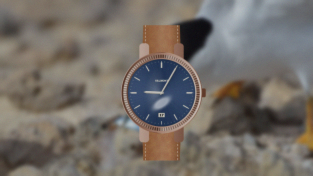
9,05
